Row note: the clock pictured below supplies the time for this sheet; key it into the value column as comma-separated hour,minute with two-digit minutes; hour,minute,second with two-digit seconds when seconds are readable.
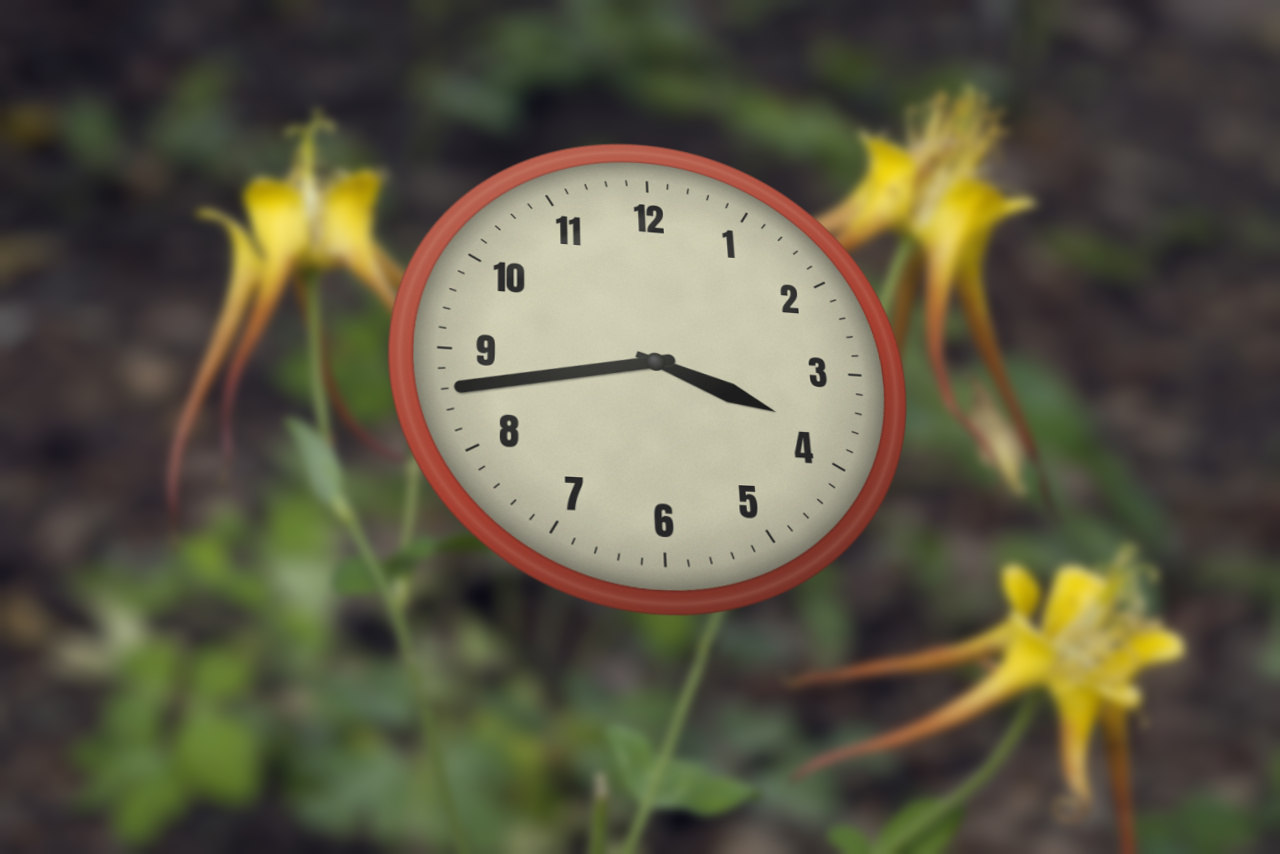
3,43
